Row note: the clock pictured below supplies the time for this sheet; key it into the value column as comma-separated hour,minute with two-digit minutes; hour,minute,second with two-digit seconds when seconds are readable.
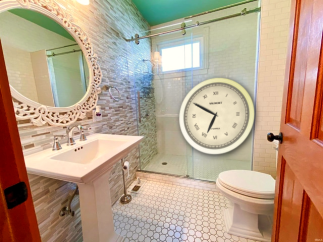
6,50
